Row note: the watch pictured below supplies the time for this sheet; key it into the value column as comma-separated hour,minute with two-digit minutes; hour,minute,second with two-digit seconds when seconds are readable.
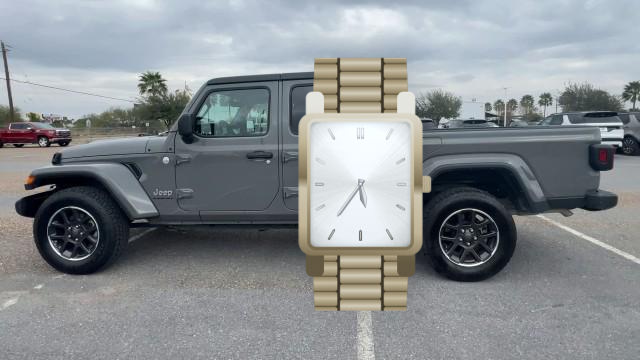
5,36
